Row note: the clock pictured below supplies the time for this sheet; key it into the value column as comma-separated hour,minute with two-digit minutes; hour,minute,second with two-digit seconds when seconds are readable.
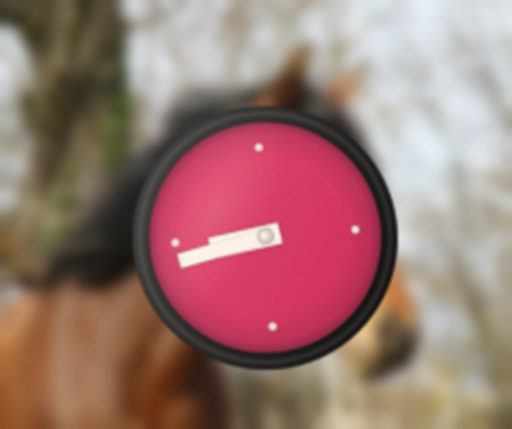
8,43
